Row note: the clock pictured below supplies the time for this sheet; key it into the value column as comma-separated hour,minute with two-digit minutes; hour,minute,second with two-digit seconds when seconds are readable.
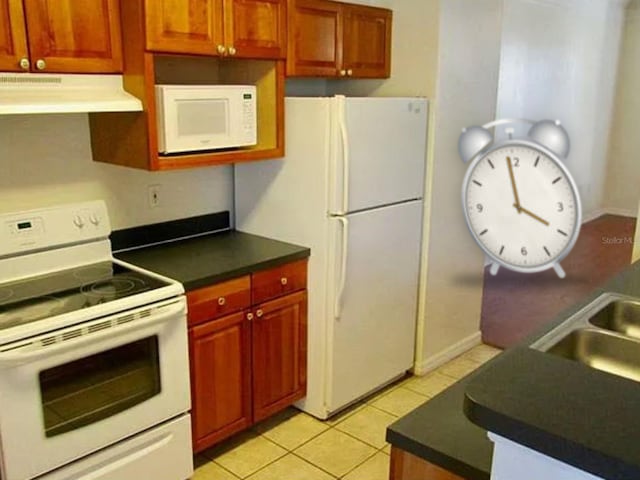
3,59
